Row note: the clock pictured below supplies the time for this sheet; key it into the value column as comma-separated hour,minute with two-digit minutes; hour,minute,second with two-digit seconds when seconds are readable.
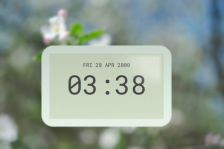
3,38
